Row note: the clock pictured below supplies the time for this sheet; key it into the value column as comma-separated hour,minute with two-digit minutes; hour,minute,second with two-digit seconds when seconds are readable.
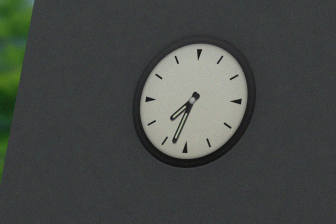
7,33
